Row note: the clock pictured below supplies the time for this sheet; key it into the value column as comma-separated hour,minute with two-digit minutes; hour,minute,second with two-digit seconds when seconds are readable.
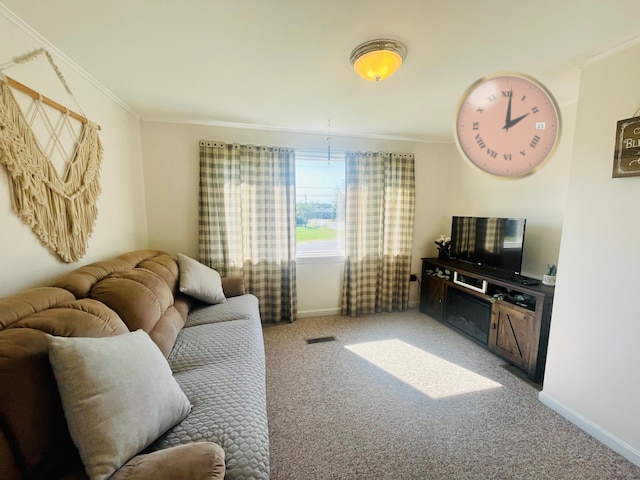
2,01
